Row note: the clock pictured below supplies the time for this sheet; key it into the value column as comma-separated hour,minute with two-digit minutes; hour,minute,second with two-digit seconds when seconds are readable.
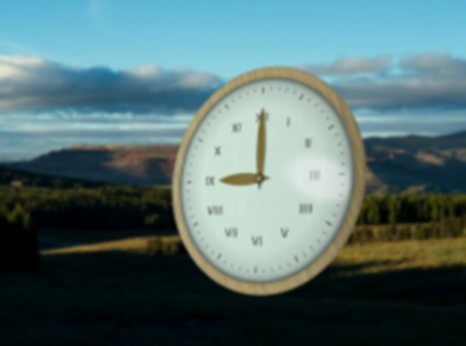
9,00
